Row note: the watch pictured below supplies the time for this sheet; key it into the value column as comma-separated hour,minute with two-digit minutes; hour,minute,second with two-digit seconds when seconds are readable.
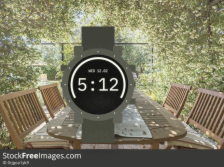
5,12
